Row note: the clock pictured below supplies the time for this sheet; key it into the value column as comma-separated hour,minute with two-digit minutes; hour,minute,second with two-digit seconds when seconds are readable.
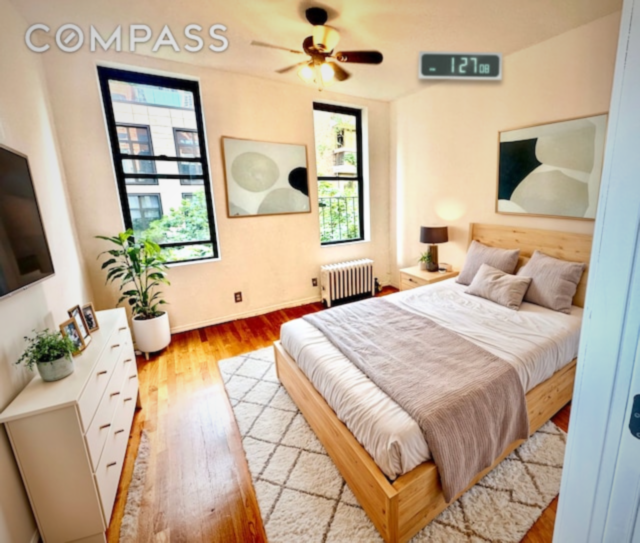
1,27
